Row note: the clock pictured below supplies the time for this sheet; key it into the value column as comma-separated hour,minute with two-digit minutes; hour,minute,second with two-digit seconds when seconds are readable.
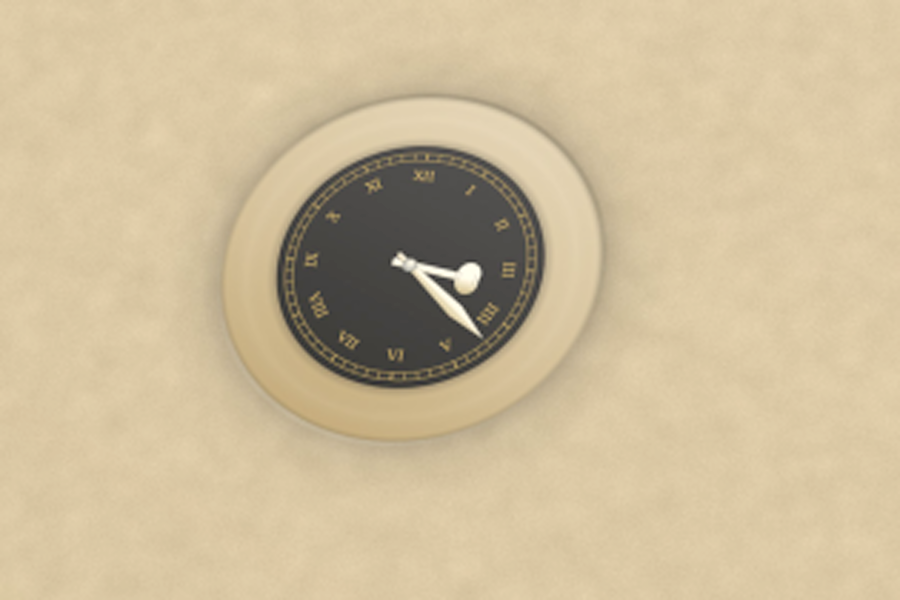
3,22
